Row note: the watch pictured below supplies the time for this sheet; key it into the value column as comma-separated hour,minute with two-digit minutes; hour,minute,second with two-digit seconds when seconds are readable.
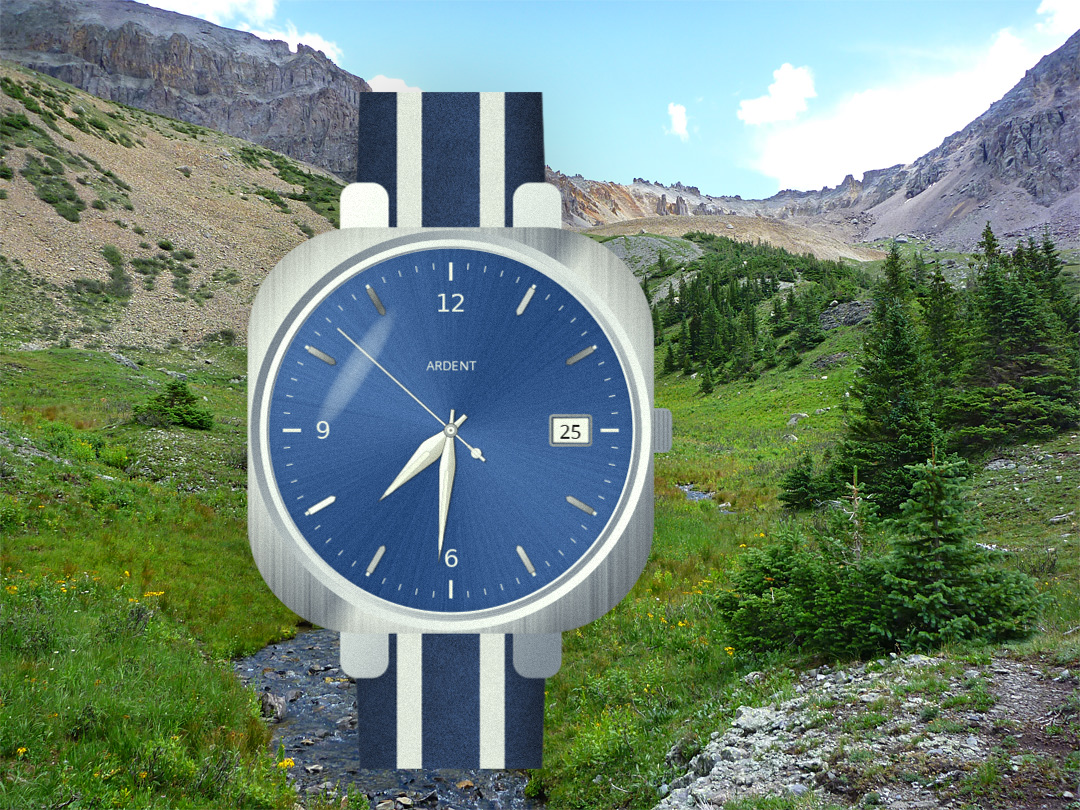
7,30,52
